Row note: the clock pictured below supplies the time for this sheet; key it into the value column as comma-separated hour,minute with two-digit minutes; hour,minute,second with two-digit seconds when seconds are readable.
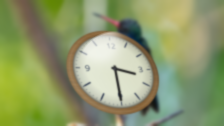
3,30
